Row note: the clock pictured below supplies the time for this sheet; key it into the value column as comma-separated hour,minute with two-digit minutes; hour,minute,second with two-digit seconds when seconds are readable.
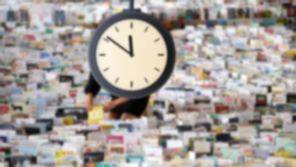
11,51
